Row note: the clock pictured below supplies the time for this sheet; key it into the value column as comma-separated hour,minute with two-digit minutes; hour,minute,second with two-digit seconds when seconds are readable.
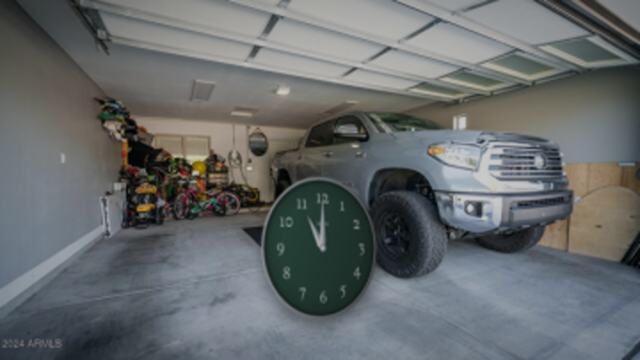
11,00
